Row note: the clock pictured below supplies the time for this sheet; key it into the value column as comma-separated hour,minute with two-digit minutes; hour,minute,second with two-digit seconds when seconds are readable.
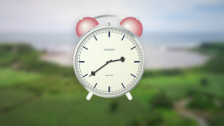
2,39
